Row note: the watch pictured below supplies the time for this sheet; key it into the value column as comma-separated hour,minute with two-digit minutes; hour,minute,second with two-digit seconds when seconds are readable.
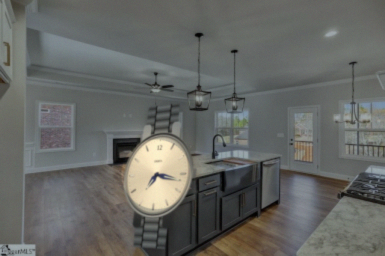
7,17
